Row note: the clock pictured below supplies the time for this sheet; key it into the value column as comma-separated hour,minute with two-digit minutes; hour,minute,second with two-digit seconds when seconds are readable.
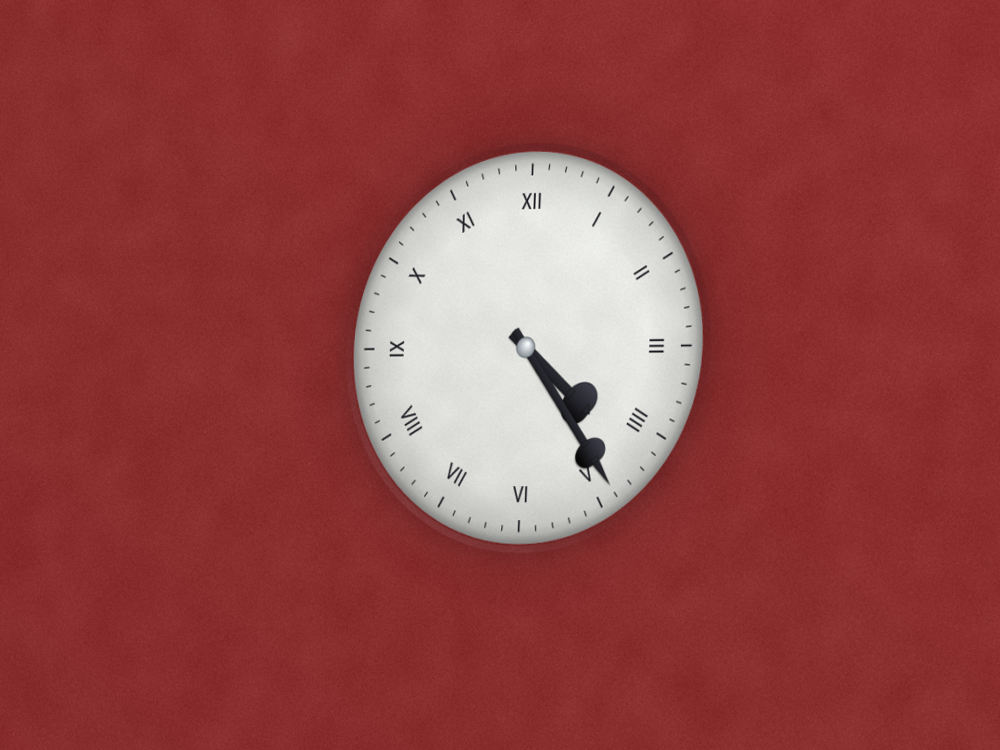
4,24
